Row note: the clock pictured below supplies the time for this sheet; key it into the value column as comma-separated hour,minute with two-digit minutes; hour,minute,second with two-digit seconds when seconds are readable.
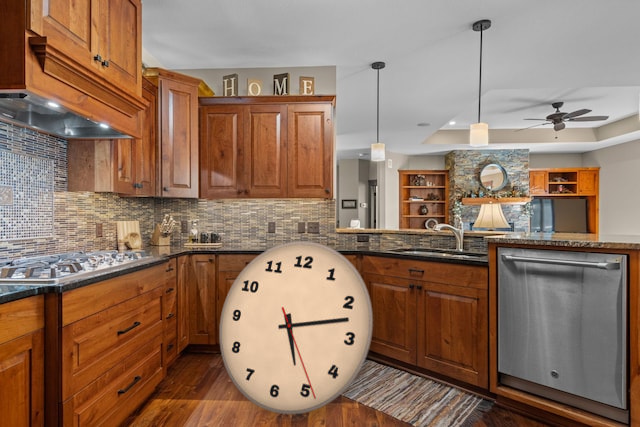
5,12,24
